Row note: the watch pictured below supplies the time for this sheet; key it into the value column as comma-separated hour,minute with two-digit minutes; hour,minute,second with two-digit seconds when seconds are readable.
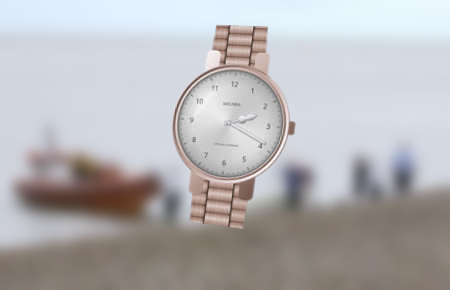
2,19
